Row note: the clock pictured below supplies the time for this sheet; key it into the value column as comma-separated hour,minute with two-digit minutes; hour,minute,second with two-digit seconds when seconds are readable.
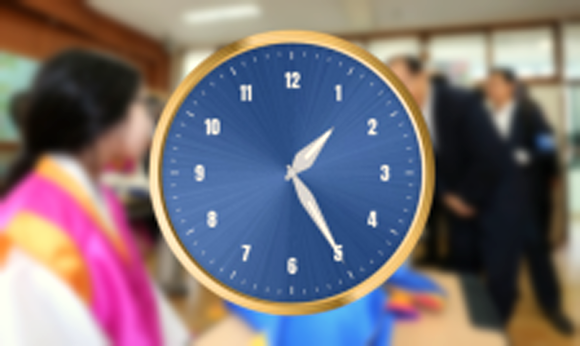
1,25
